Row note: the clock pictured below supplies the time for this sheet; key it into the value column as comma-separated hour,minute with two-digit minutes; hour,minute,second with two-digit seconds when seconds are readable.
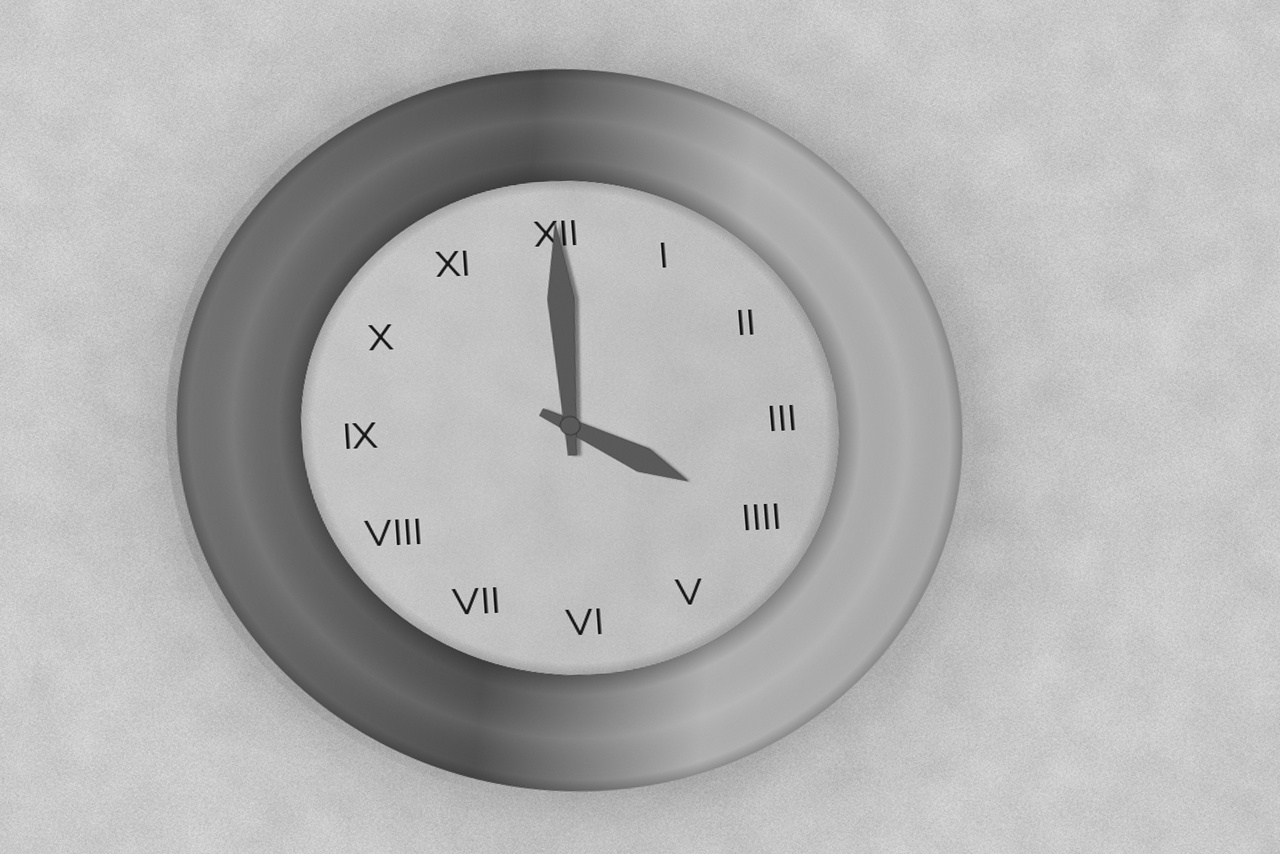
4,00
